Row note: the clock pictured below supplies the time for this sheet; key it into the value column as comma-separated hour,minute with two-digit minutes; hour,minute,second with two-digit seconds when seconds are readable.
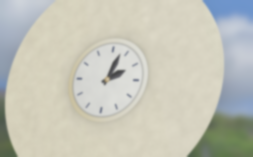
2,03
